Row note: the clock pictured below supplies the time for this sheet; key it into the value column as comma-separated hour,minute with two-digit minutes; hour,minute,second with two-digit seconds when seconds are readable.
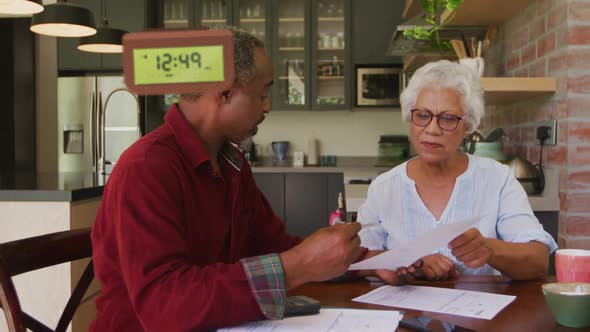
12,49
